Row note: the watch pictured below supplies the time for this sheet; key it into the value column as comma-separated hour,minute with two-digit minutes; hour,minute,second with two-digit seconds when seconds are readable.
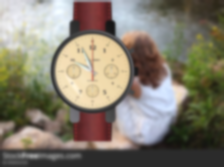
9,56
